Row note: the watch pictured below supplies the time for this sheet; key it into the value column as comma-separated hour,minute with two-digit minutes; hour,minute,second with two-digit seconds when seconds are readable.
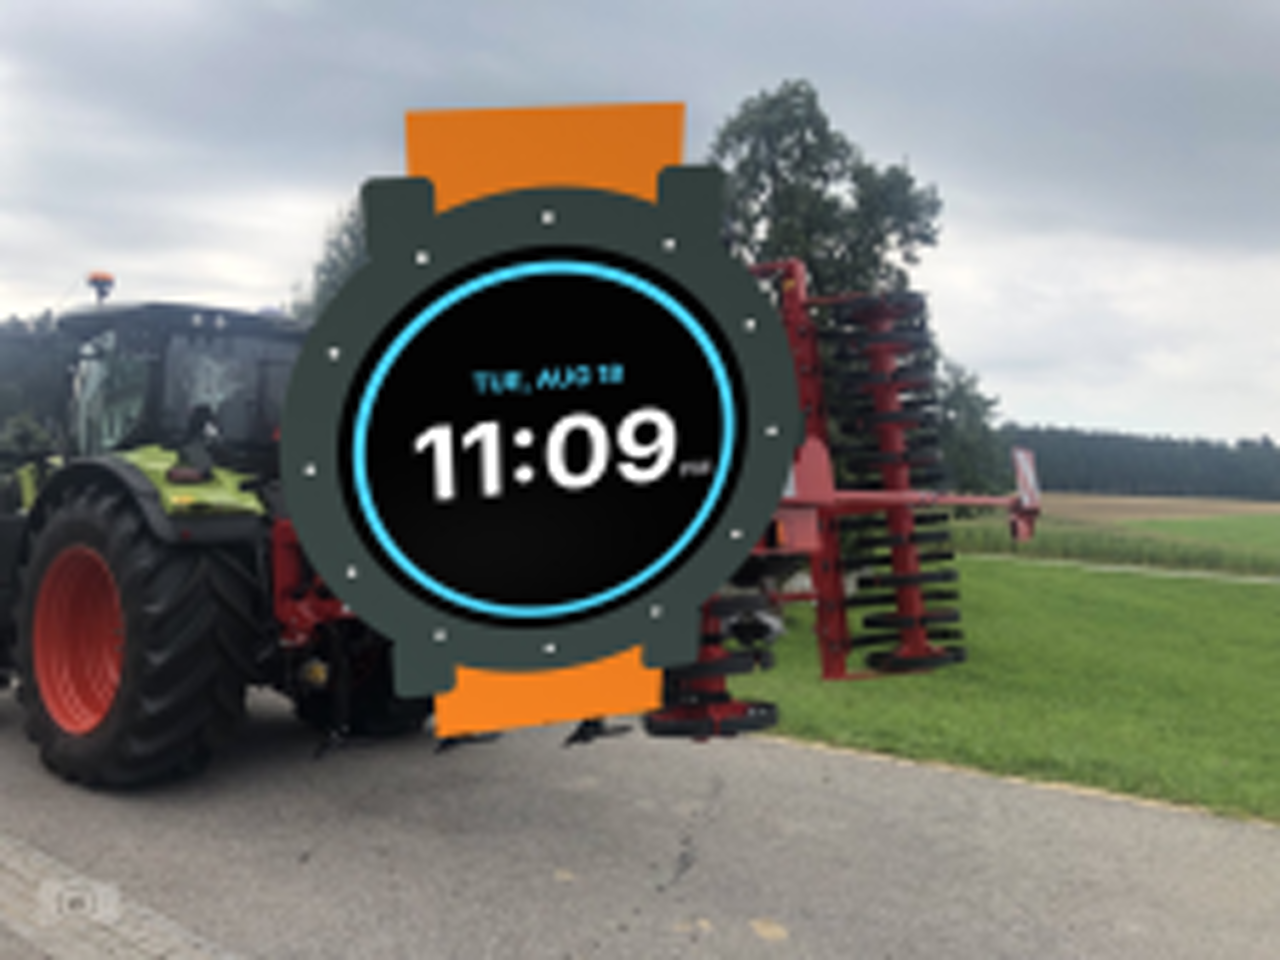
11,09
